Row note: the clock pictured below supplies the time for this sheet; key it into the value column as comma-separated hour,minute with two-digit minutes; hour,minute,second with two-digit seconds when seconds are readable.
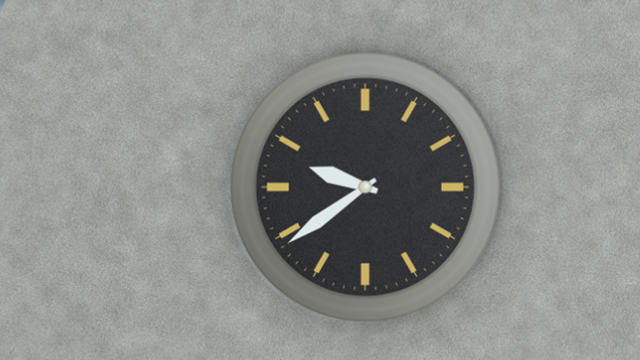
9,39
